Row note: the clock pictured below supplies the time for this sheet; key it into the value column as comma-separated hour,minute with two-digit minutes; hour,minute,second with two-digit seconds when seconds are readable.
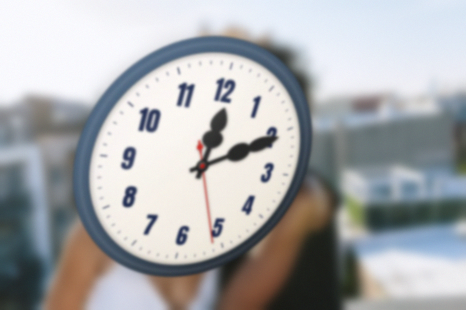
12,10,26
